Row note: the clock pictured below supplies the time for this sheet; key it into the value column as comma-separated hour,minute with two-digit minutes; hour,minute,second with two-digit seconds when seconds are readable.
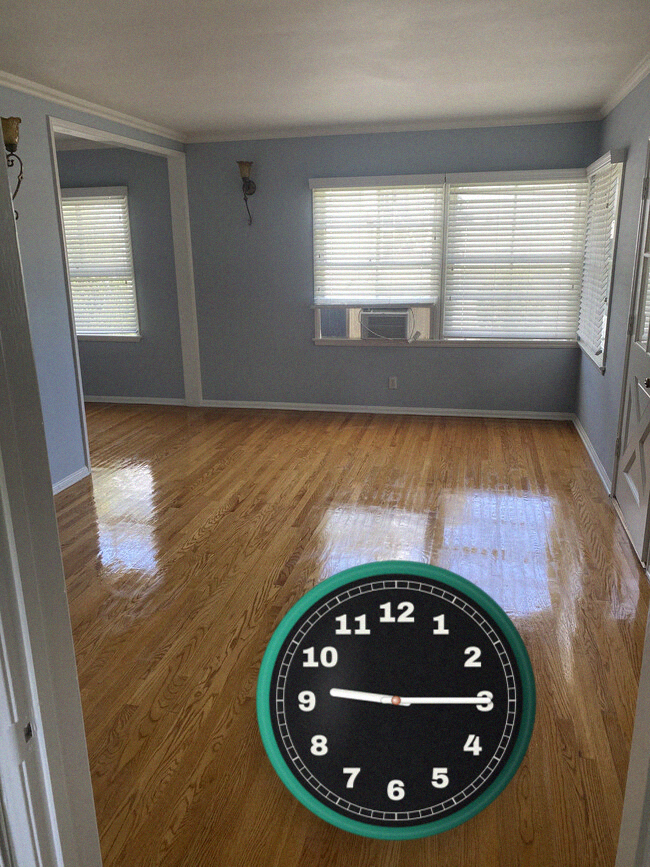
9,15
